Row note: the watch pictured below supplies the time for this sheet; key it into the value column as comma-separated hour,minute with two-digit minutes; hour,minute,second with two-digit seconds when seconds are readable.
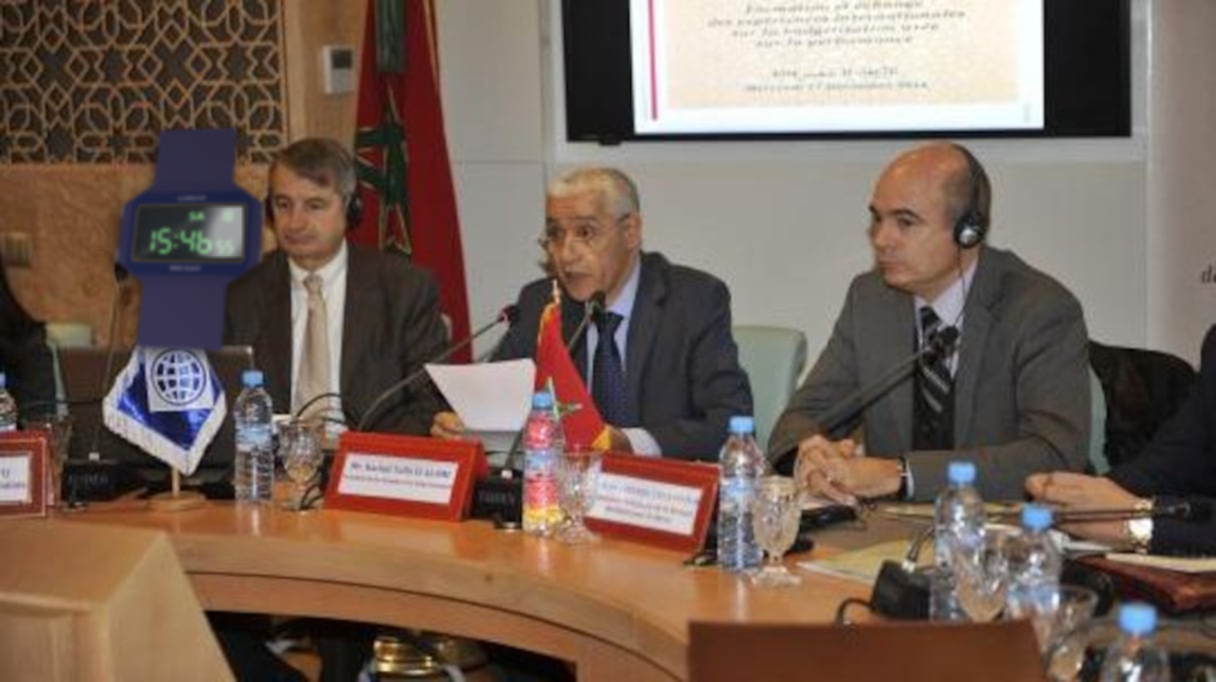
15,46
